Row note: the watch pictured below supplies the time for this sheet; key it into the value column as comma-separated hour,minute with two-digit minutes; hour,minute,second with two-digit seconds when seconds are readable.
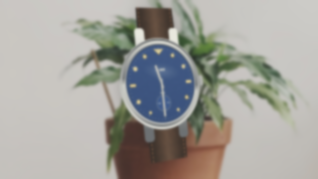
11,30
